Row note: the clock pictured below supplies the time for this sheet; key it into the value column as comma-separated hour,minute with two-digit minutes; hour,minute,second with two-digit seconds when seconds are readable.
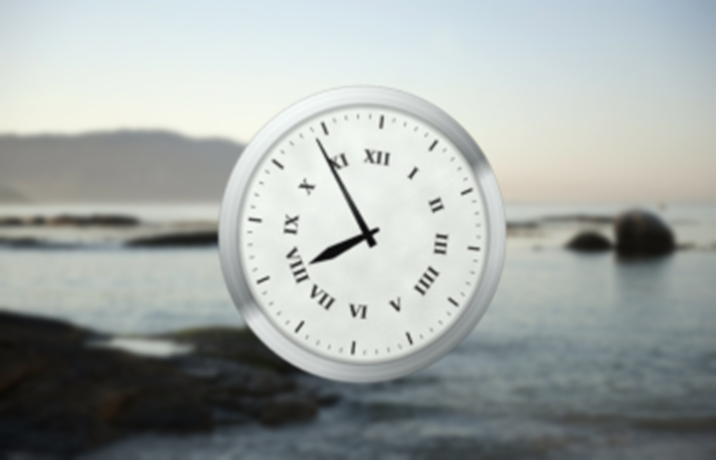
7,54
